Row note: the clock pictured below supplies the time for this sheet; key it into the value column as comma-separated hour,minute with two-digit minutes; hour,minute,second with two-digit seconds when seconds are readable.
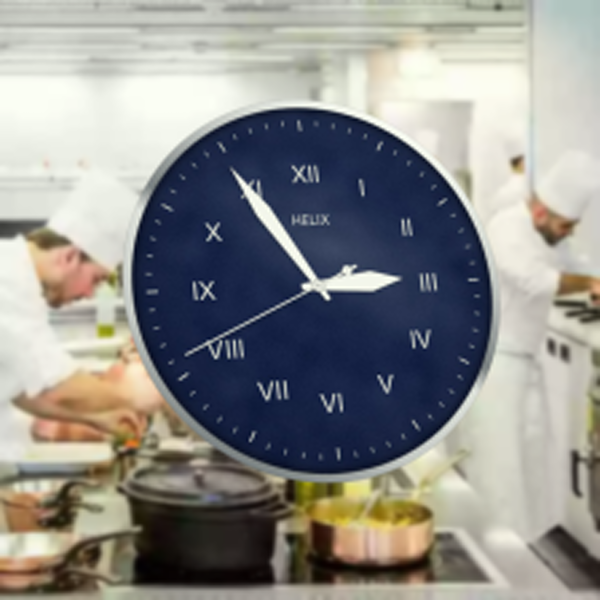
2,54,41
